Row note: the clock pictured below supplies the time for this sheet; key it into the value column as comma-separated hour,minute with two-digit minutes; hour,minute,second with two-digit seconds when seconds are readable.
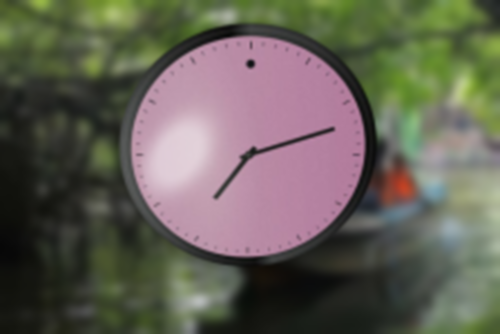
7,12
